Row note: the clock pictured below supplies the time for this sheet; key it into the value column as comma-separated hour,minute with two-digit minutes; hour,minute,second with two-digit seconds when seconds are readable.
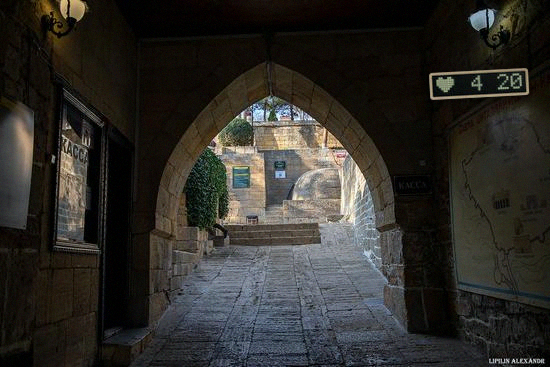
4,20
